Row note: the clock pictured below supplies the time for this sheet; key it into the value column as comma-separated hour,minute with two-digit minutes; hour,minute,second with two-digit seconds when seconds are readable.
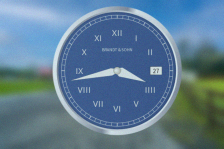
3,43
